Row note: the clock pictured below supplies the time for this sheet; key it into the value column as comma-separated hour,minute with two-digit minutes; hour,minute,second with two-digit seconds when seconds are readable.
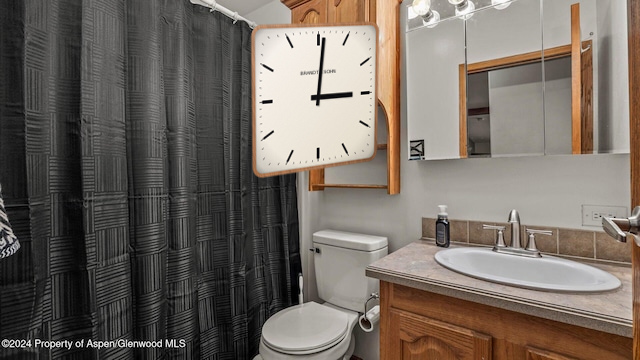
3,01
